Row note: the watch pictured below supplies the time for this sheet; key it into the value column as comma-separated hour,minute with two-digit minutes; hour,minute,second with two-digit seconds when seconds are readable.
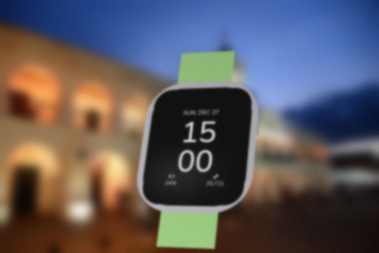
15,00
